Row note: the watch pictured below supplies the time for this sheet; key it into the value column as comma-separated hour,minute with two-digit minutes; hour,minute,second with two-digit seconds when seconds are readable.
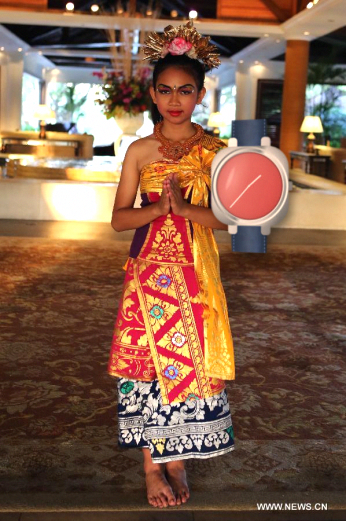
1,37
